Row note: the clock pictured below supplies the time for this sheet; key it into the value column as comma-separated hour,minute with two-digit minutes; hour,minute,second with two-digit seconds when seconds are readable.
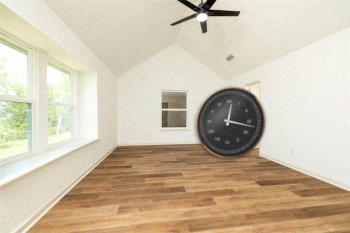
12,17
